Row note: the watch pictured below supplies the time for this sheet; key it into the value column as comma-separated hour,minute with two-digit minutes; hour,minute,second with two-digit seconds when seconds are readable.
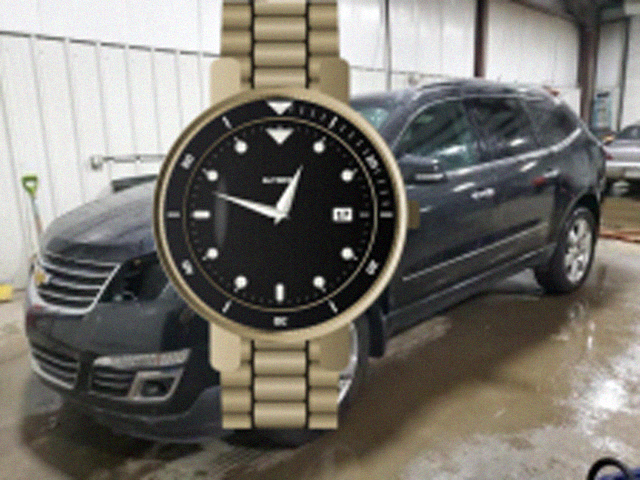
12,48
